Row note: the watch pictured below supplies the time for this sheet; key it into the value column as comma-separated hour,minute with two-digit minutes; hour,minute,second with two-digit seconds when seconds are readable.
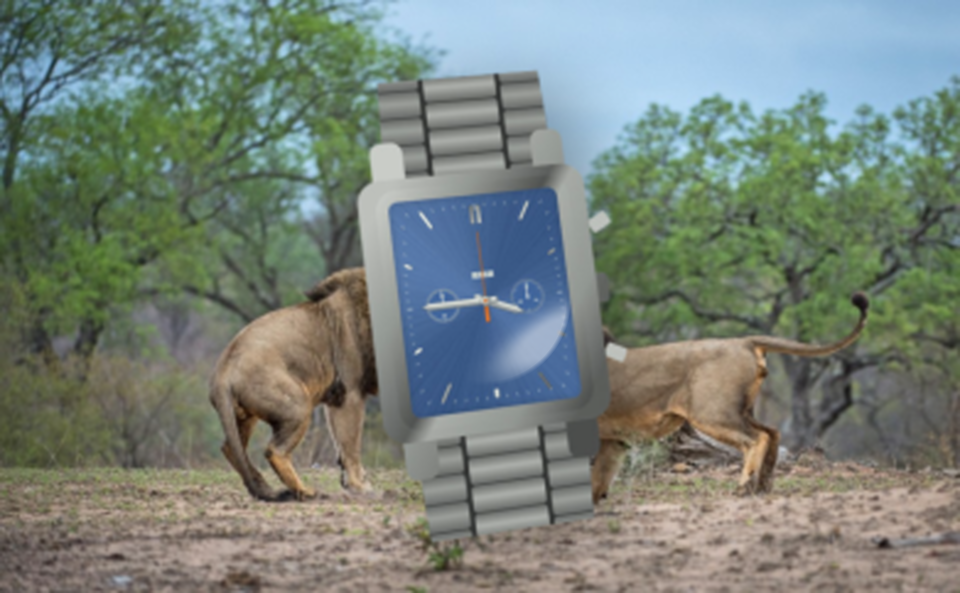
3,45
